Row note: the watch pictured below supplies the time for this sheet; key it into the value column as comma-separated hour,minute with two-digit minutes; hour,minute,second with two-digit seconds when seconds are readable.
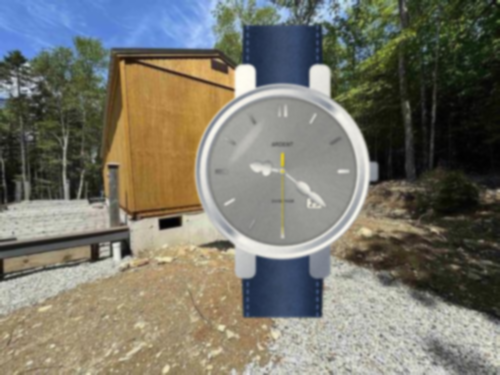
9,21,30
